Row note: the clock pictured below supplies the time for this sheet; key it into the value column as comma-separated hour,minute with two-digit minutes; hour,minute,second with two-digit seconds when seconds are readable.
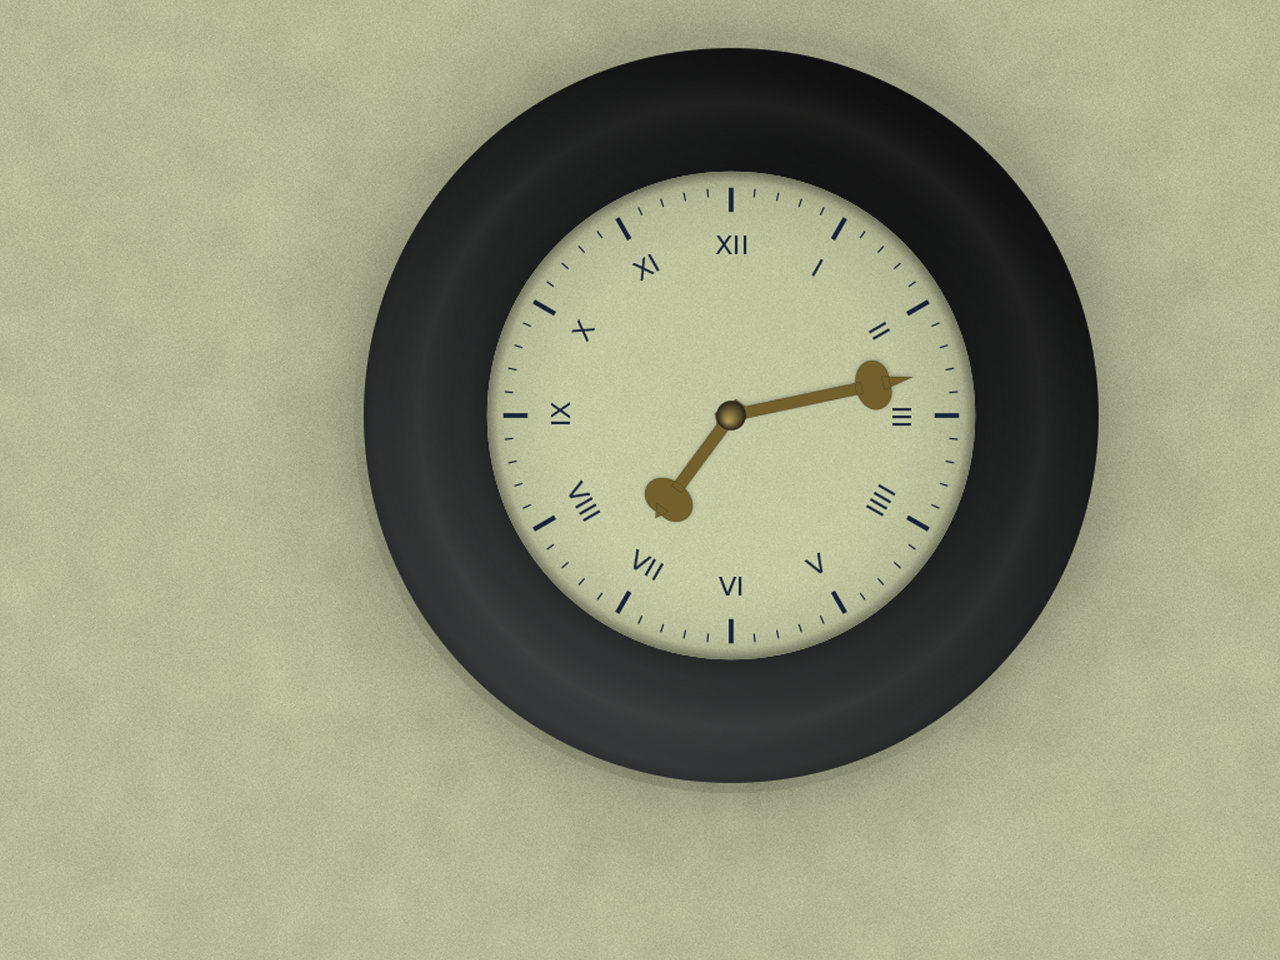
7,13
